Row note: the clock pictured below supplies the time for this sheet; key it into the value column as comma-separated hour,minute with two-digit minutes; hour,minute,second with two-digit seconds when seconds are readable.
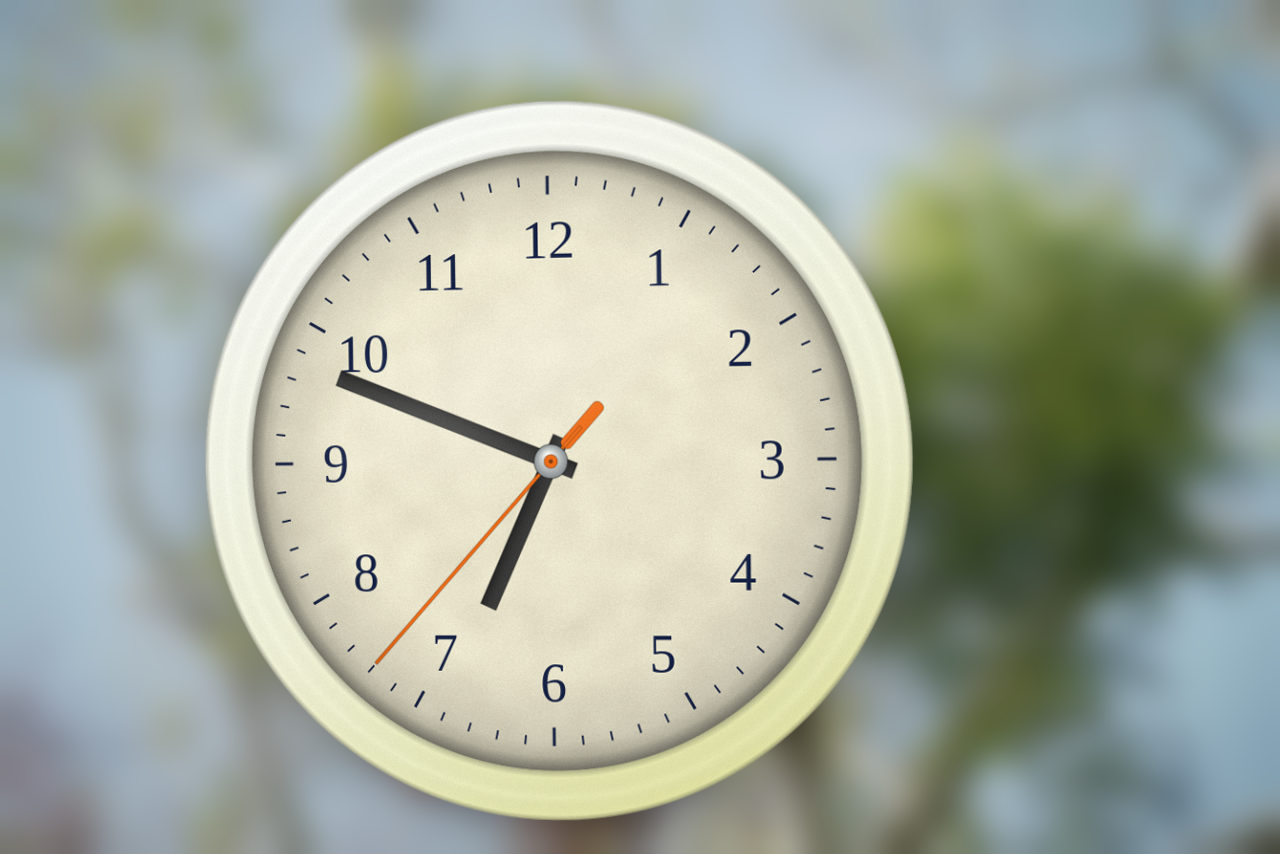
6,48,37
